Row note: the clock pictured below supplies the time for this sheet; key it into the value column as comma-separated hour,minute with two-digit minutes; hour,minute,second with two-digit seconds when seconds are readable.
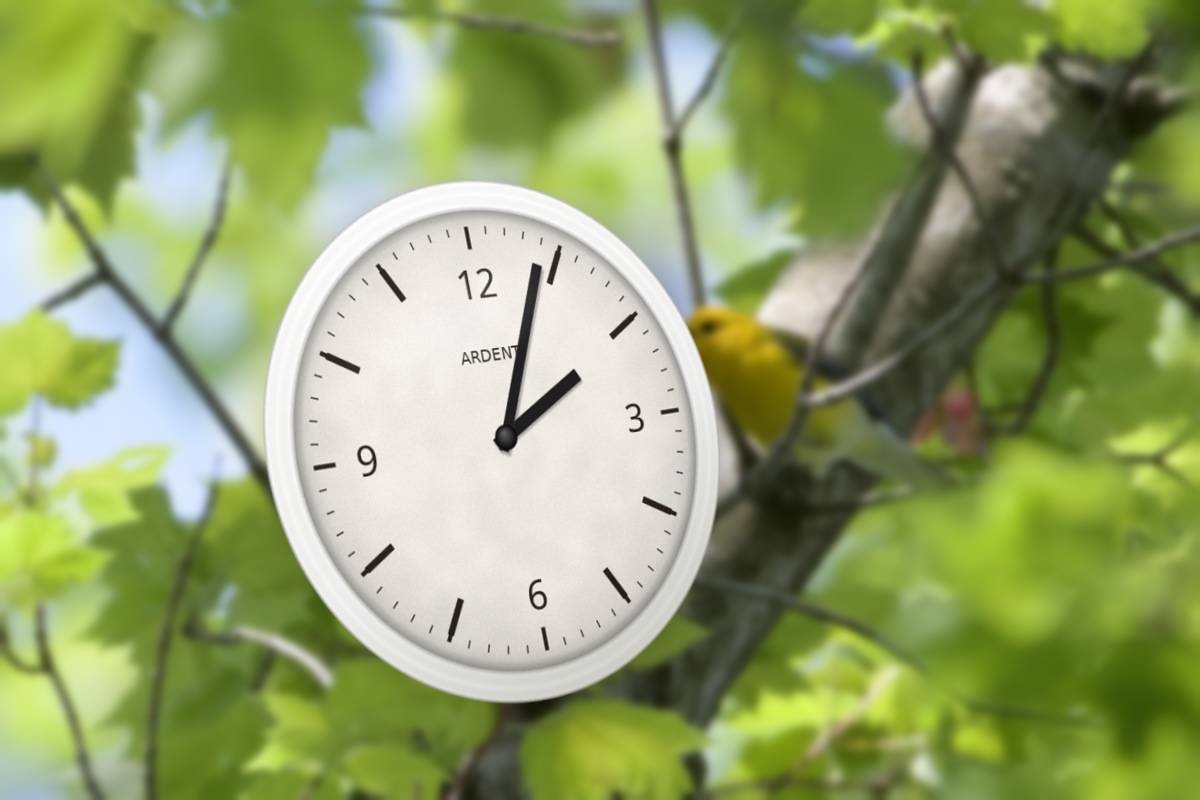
2,04
